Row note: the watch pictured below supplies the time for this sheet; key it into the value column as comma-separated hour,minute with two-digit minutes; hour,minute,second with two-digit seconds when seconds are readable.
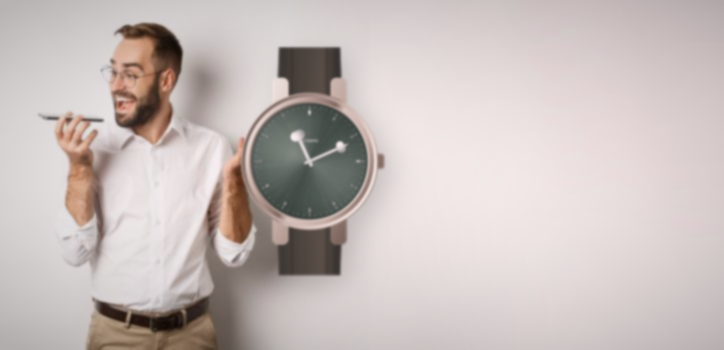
11,11
